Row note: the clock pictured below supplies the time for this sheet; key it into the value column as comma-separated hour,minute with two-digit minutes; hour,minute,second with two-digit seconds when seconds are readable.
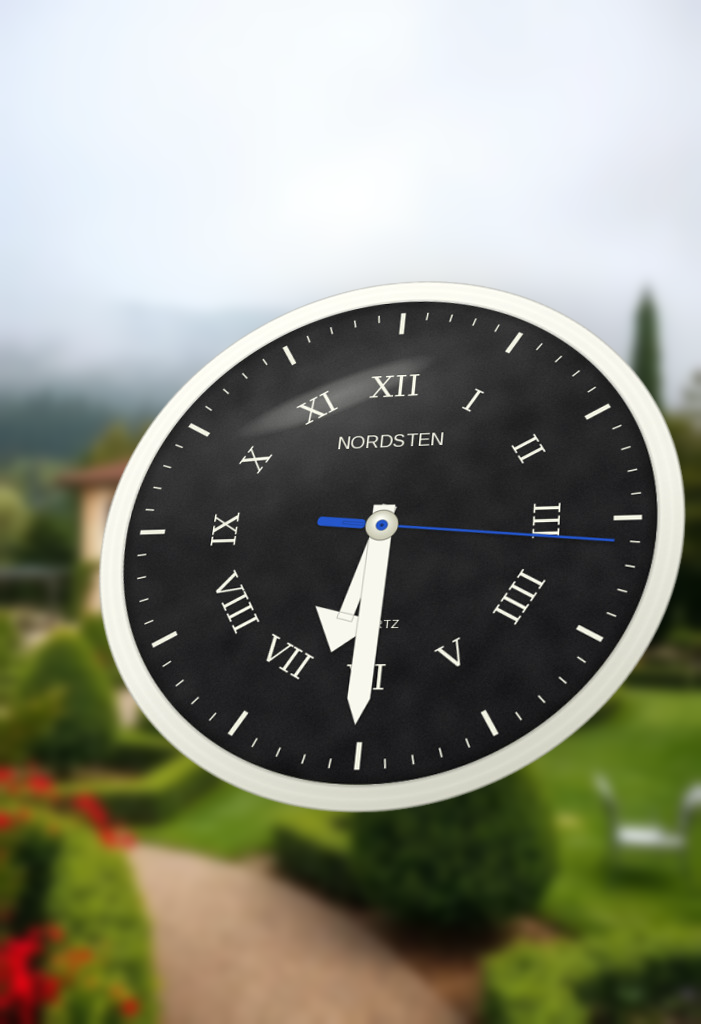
6,30,16
